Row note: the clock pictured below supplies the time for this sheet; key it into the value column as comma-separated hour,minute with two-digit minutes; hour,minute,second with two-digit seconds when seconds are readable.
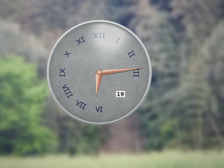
6,14
